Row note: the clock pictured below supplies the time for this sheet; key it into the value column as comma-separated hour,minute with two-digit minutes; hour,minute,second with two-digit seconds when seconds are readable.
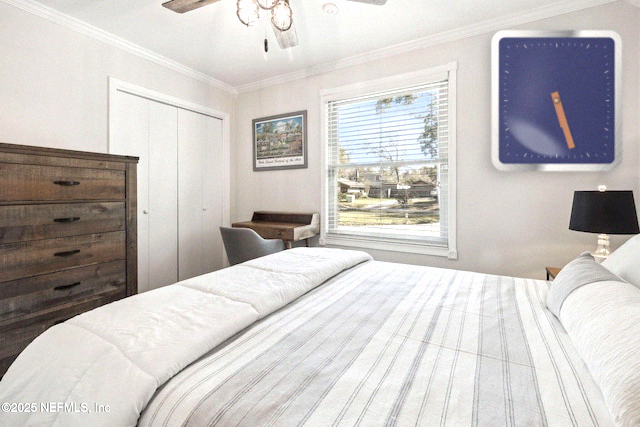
5,27
